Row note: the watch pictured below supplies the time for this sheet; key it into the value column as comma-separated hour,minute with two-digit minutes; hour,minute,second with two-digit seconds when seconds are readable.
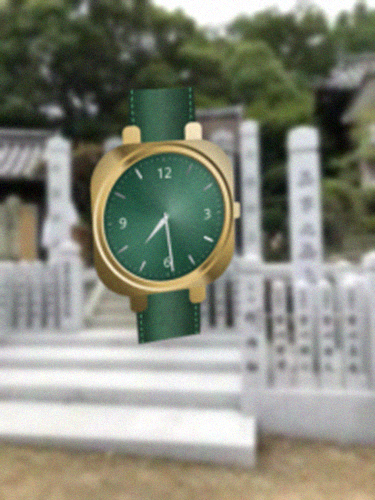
7,29
